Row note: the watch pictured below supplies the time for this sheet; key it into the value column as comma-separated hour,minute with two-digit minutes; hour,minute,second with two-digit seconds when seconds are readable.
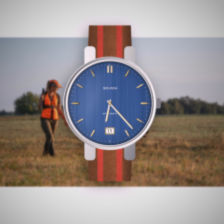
6,23
